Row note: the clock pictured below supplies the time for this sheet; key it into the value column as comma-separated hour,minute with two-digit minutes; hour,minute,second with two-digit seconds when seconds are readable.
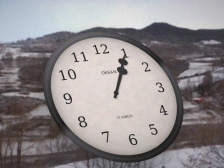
1,05
